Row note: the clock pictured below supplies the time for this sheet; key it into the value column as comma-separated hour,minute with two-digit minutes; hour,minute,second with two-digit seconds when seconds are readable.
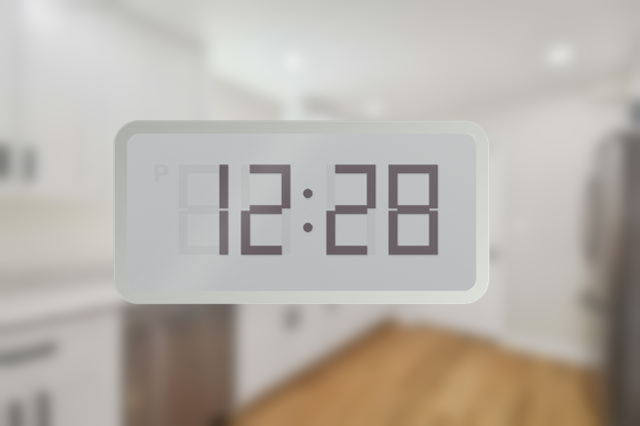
12,28
